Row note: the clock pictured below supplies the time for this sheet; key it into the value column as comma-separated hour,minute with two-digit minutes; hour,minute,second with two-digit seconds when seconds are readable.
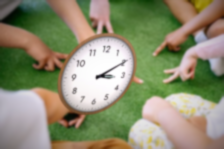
3,10
